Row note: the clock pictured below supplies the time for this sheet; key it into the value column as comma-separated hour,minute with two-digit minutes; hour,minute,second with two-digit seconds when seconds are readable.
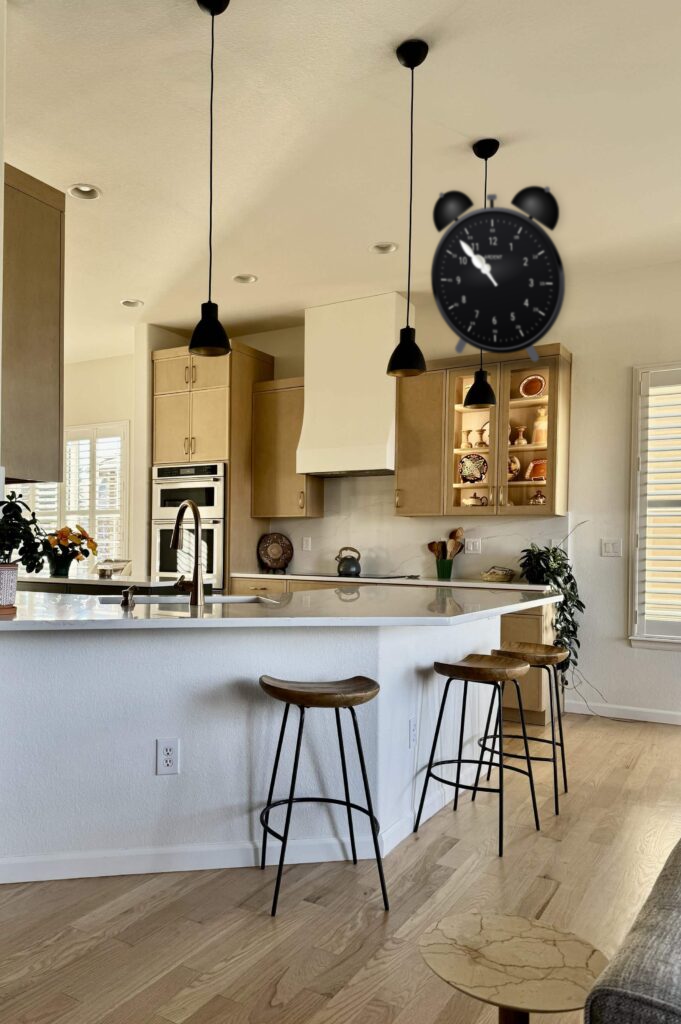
10,53
